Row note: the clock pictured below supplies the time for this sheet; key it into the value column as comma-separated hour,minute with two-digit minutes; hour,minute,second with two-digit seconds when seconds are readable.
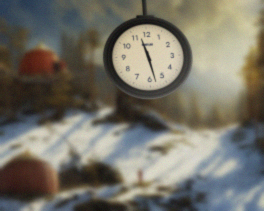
11,28
